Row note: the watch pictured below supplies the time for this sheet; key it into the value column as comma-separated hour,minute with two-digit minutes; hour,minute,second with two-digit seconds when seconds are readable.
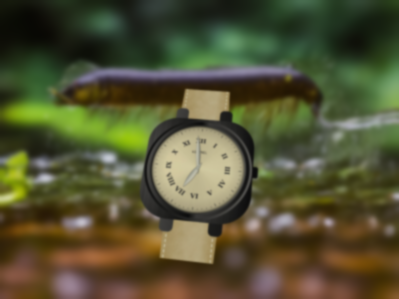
6,59
